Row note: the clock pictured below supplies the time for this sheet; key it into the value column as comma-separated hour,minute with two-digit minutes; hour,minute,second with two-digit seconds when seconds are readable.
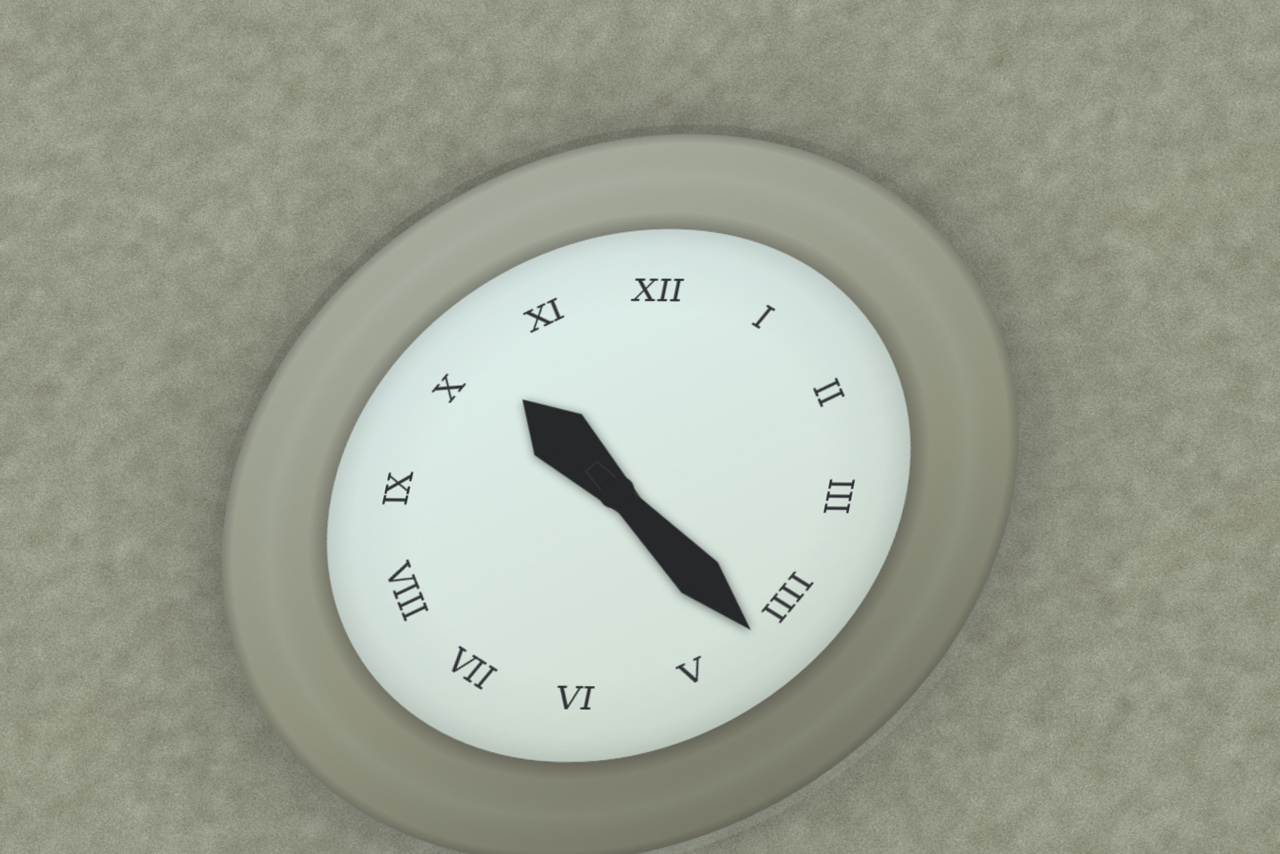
10,22
